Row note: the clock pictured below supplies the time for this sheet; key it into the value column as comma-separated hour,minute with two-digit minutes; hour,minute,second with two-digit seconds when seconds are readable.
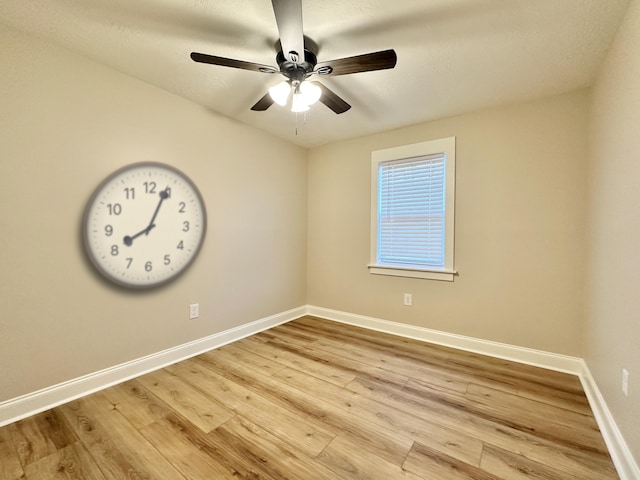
8,04
